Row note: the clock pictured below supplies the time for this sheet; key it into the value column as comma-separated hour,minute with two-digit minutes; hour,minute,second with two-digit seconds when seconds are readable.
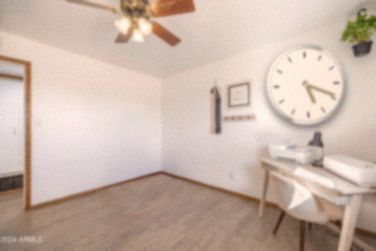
5,19
